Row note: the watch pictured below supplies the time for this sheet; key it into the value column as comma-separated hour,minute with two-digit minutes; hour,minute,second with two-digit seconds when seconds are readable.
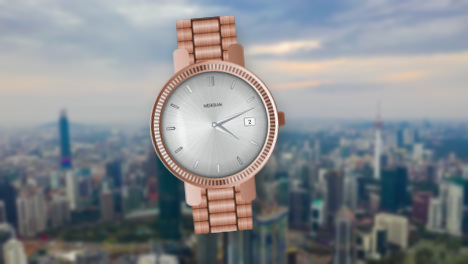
4,12
